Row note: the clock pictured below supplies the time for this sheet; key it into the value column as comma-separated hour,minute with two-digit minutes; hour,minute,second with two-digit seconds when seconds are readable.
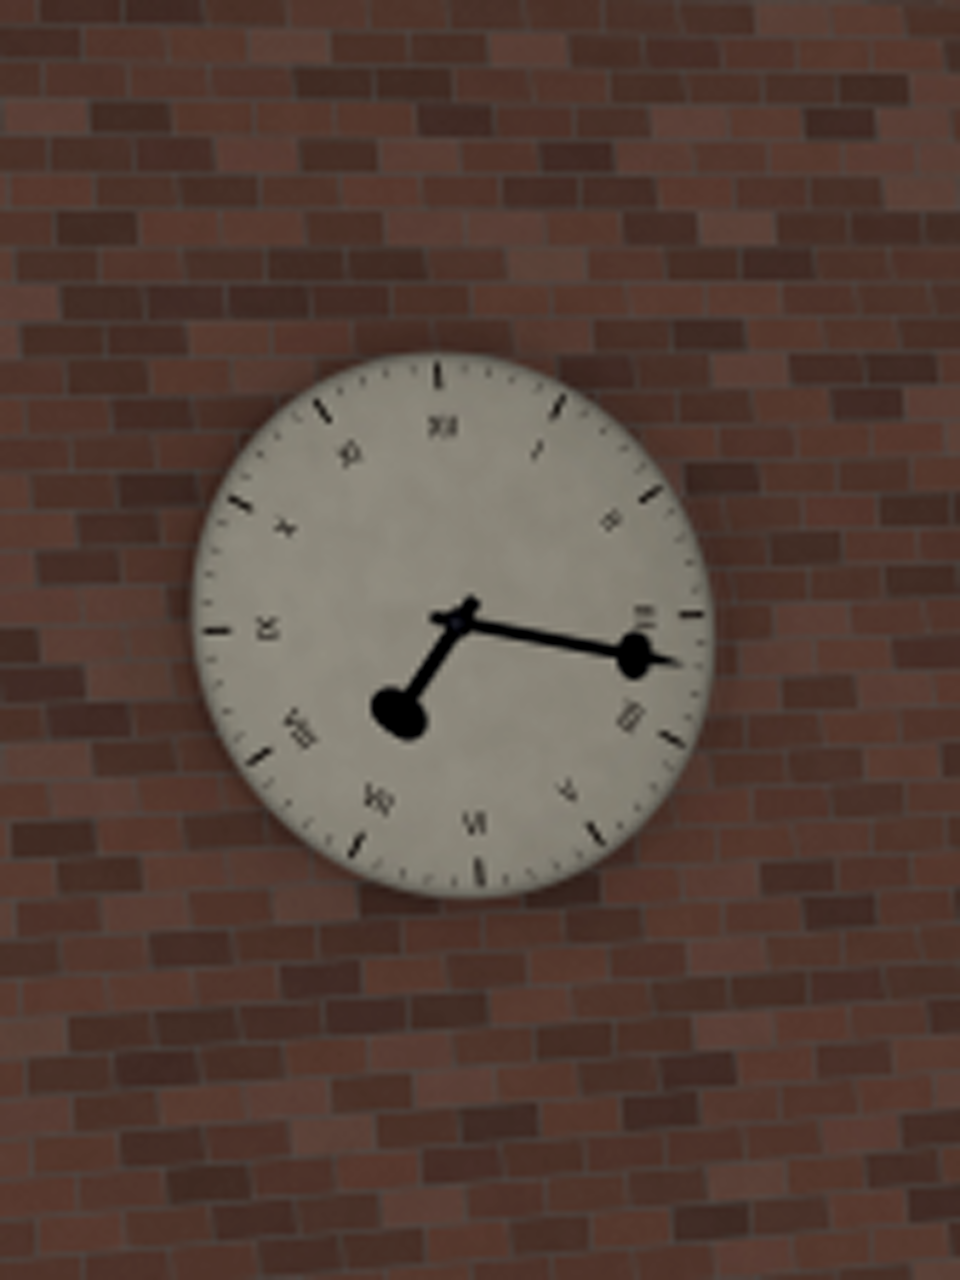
7,17
